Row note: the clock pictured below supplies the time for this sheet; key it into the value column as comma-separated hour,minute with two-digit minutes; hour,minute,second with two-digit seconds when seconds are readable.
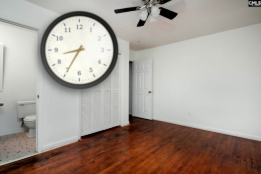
8,35
